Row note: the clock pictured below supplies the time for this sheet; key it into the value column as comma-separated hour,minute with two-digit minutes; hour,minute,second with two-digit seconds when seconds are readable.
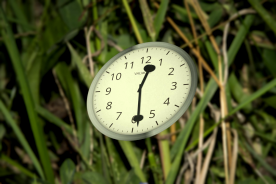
12,29
